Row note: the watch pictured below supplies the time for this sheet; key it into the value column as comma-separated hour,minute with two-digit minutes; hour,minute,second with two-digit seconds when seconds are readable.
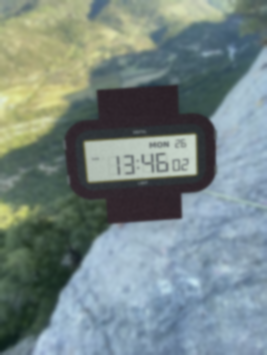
13,46,02
